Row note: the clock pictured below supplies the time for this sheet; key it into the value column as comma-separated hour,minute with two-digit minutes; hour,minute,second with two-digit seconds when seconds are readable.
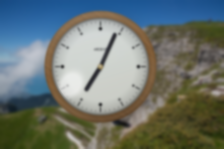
7,04
